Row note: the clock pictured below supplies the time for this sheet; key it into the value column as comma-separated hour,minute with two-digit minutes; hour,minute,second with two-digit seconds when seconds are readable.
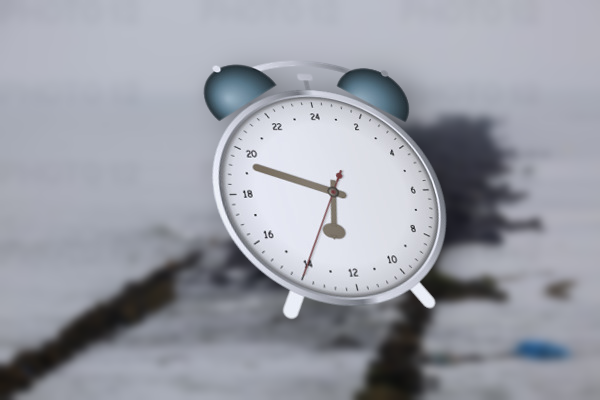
12,48,35
